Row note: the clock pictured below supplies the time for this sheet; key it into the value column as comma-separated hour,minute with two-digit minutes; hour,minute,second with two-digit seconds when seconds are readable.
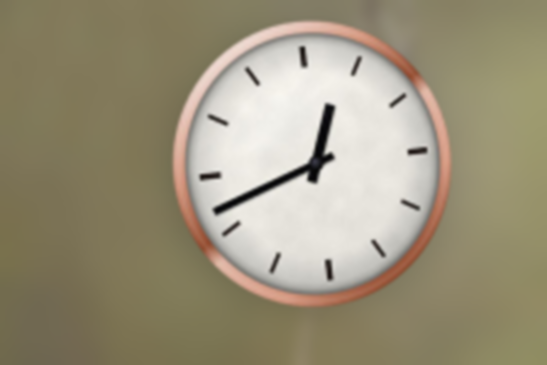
12,42
